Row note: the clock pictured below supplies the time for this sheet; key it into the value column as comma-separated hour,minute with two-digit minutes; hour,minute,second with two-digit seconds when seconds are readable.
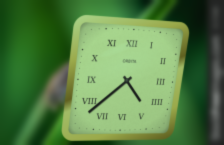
4,38
